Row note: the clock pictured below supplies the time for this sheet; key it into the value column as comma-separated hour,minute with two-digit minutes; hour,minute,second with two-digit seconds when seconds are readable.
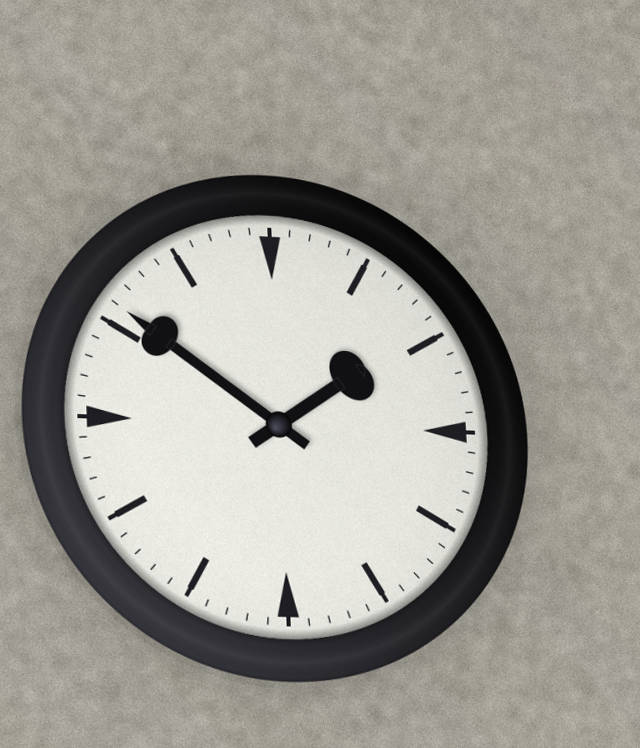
1,51
